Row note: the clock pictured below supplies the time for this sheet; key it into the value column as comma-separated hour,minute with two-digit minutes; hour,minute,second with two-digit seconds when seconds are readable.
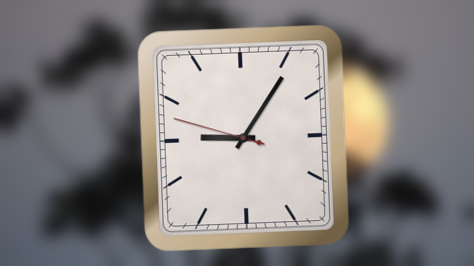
9,05,48
